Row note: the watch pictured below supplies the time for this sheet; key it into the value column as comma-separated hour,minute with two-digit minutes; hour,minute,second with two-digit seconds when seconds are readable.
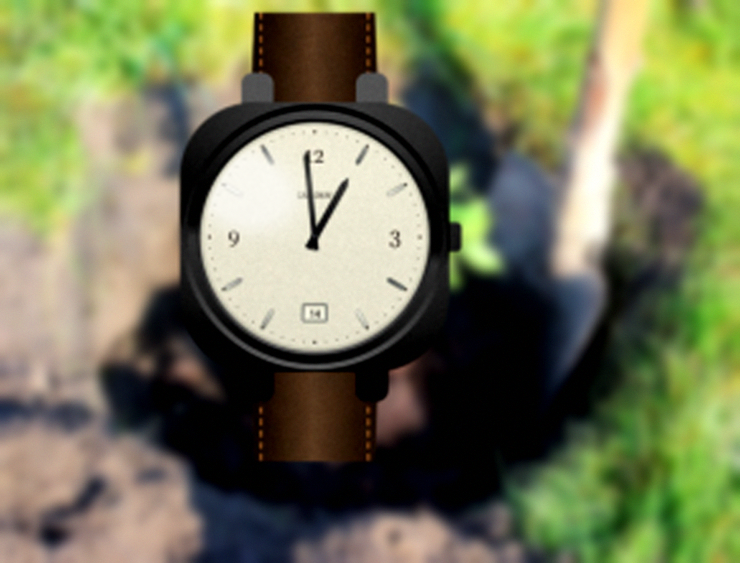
12,59
